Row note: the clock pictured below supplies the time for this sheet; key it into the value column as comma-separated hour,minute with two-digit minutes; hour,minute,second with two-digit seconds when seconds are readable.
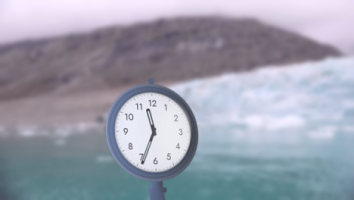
11,34
